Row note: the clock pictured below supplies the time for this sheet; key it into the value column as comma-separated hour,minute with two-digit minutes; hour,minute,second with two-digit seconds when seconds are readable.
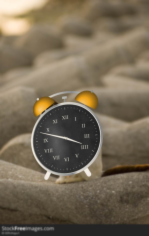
3,48
